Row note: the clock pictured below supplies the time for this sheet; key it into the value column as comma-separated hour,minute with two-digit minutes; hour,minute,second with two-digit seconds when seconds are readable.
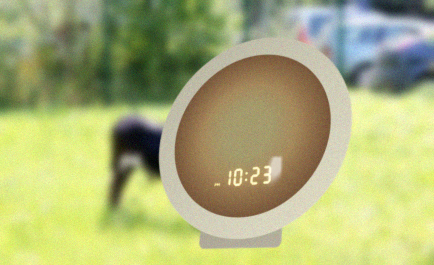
10,23
